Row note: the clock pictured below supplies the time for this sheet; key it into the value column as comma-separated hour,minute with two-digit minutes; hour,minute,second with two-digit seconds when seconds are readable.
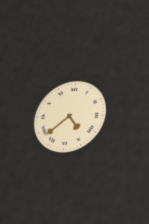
4,38
